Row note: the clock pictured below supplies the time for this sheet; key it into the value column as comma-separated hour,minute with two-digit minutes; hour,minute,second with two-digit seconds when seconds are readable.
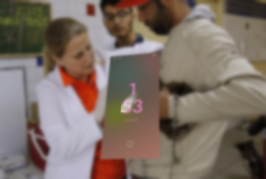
1,53
